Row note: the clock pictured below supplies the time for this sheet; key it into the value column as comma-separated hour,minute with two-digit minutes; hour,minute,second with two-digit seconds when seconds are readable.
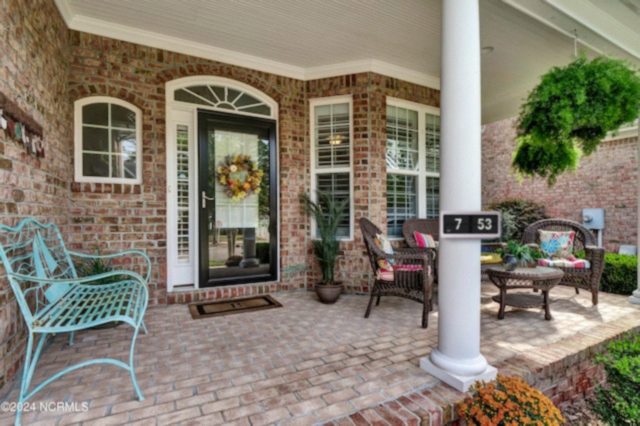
7,53
